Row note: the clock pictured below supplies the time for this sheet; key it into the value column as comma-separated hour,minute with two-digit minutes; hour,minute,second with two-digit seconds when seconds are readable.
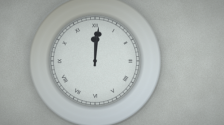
12,01
